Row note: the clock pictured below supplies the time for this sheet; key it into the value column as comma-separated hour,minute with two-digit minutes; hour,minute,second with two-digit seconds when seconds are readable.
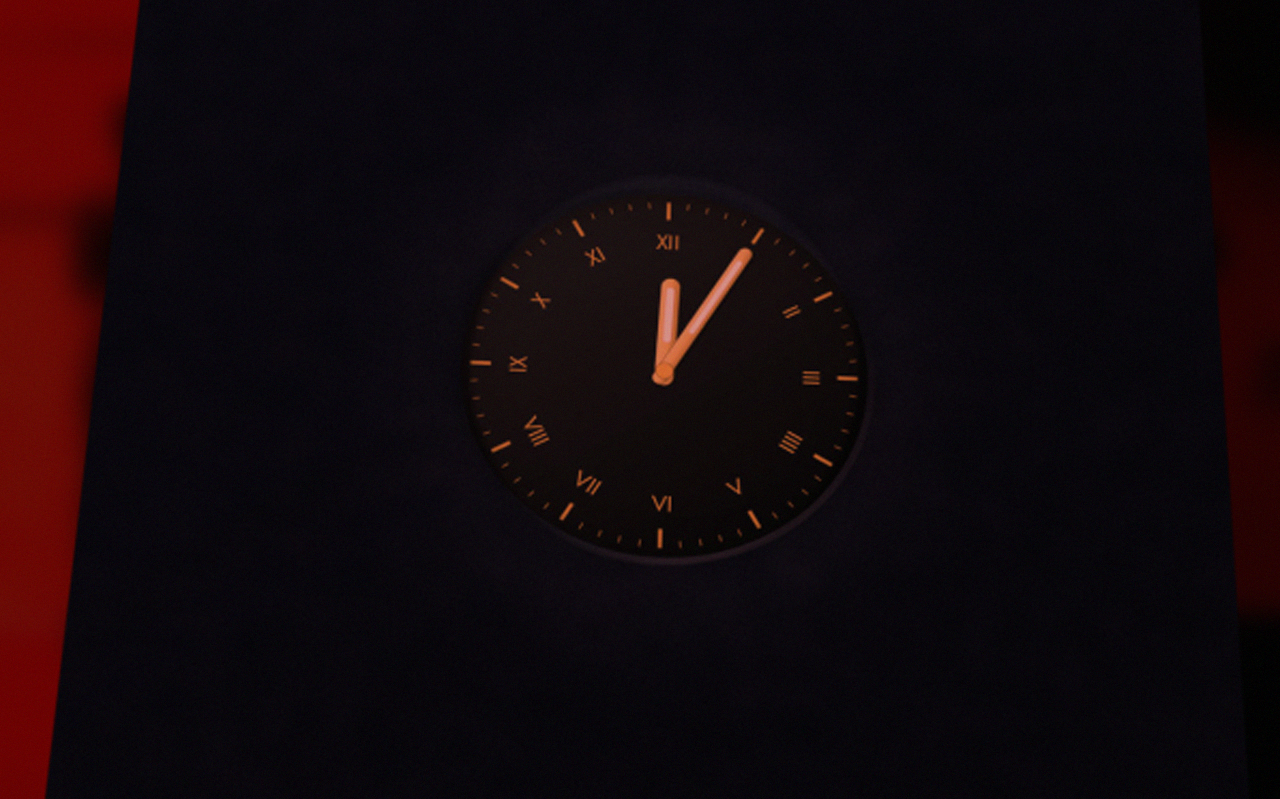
12,05
